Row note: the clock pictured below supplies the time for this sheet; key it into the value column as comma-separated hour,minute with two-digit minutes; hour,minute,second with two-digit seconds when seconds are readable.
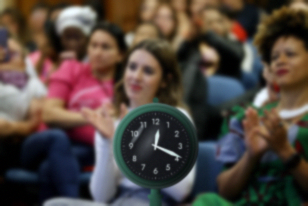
12,19
